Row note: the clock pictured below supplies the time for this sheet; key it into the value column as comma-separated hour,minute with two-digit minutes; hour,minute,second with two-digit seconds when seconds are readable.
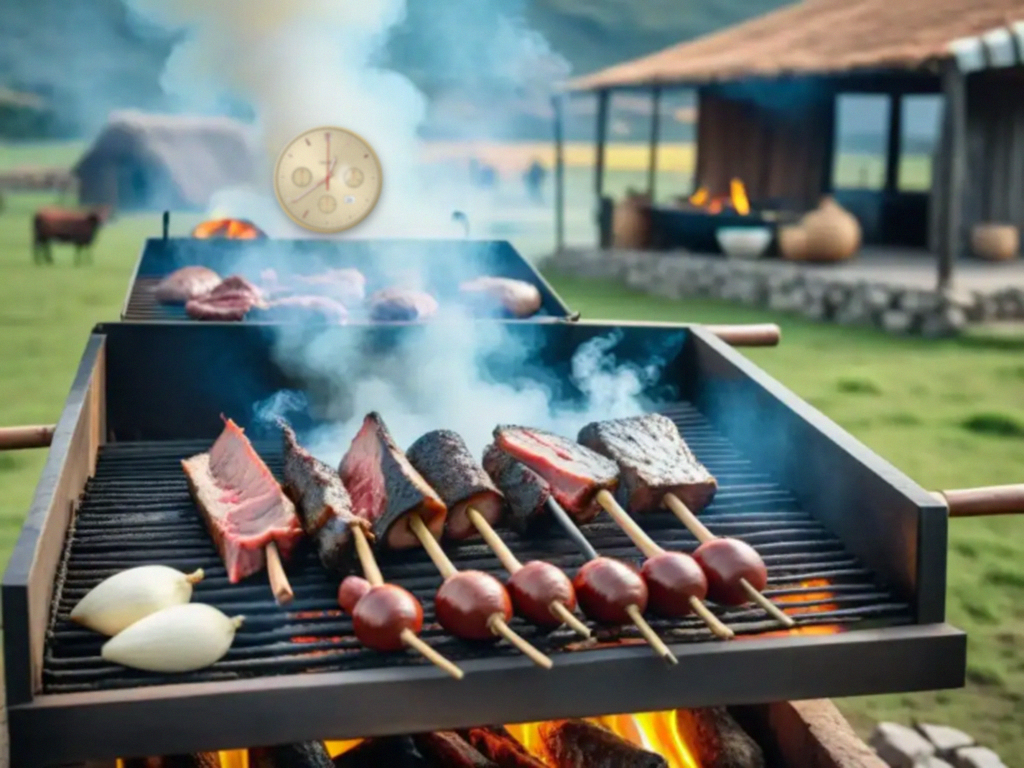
12,39
